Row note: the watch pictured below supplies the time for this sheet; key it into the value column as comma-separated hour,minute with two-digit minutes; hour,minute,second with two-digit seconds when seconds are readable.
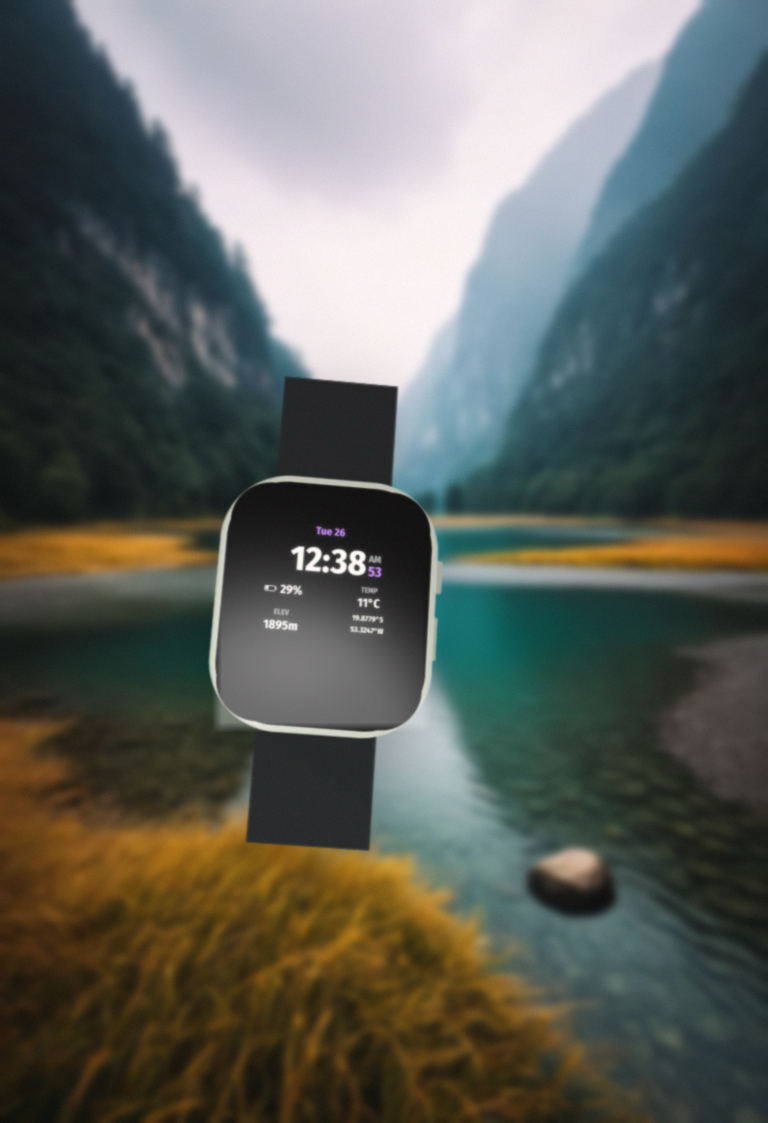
12,38,53
